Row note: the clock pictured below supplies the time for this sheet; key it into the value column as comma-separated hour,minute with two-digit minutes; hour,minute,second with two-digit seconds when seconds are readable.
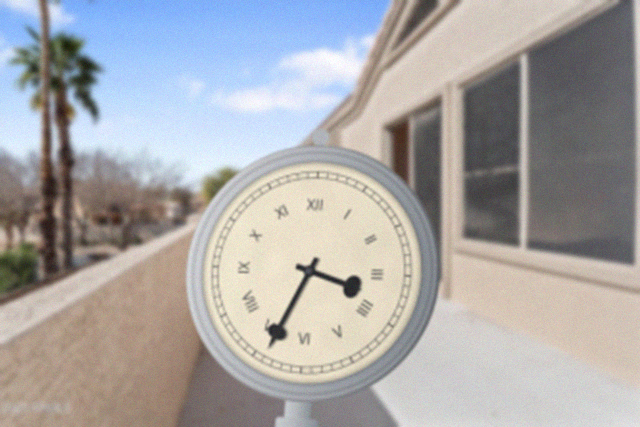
3,34
